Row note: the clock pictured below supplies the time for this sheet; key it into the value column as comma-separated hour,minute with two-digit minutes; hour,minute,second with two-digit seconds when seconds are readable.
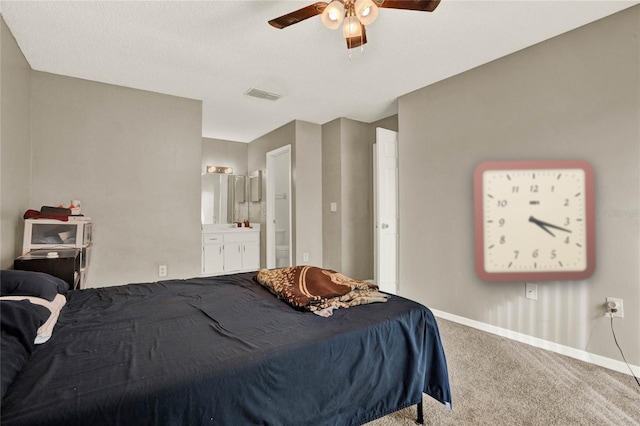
4,18
